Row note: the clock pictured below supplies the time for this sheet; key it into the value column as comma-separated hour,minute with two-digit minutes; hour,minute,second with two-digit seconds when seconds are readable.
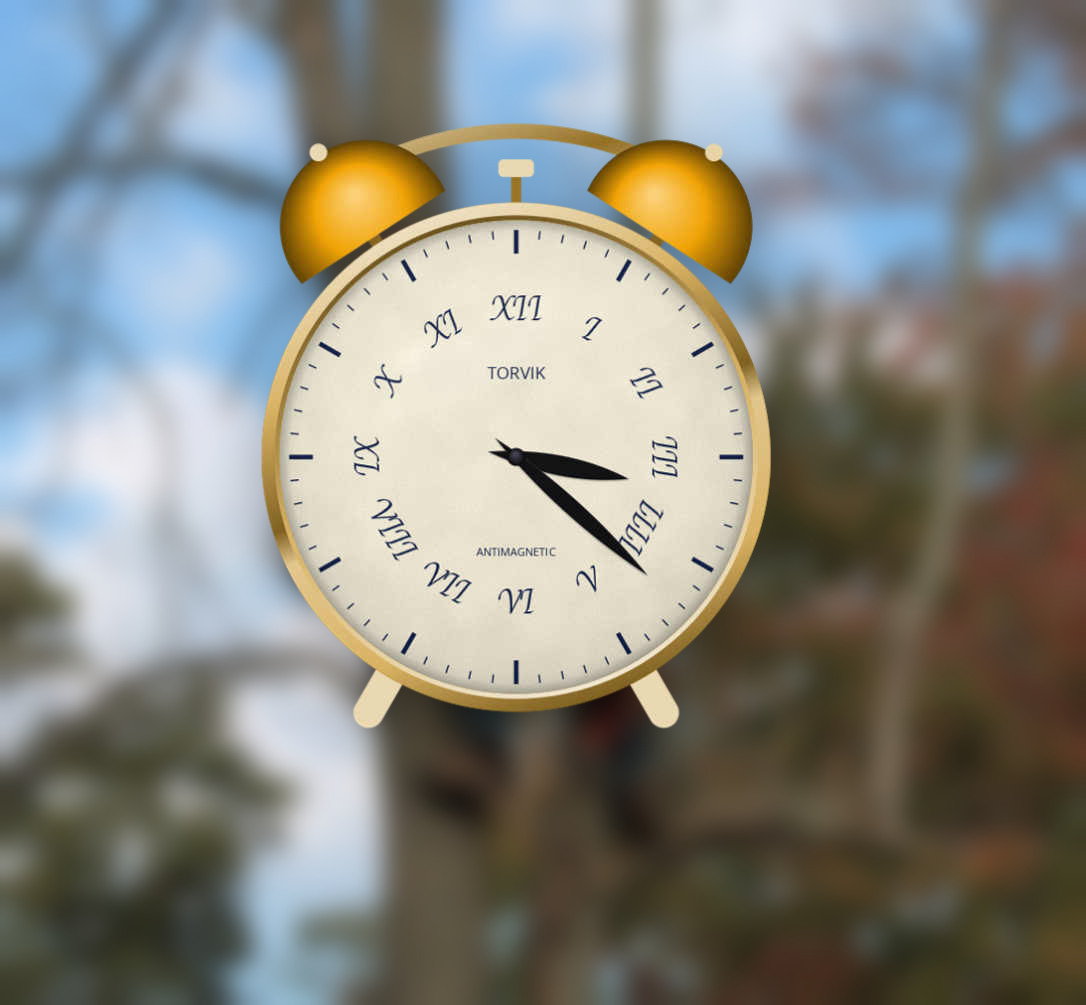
3,22
